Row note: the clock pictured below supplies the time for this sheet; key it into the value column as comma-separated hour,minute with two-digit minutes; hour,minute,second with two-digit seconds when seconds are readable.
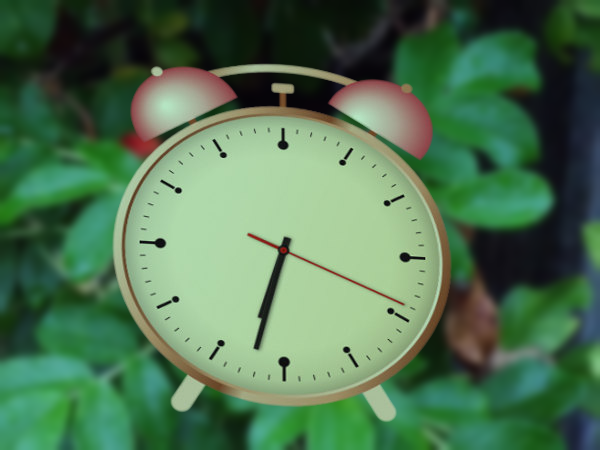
6,32,19
